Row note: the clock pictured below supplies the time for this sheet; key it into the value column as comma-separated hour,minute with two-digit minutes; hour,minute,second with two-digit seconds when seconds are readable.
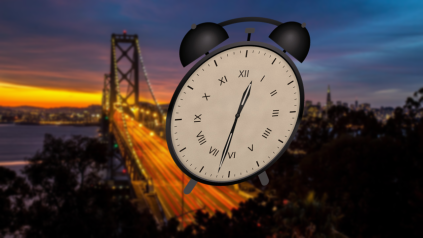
12,32
